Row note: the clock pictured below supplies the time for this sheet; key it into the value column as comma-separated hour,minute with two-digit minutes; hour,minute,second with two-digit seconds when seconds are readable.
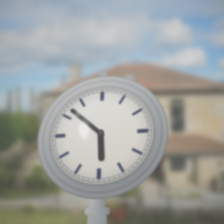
5,52
